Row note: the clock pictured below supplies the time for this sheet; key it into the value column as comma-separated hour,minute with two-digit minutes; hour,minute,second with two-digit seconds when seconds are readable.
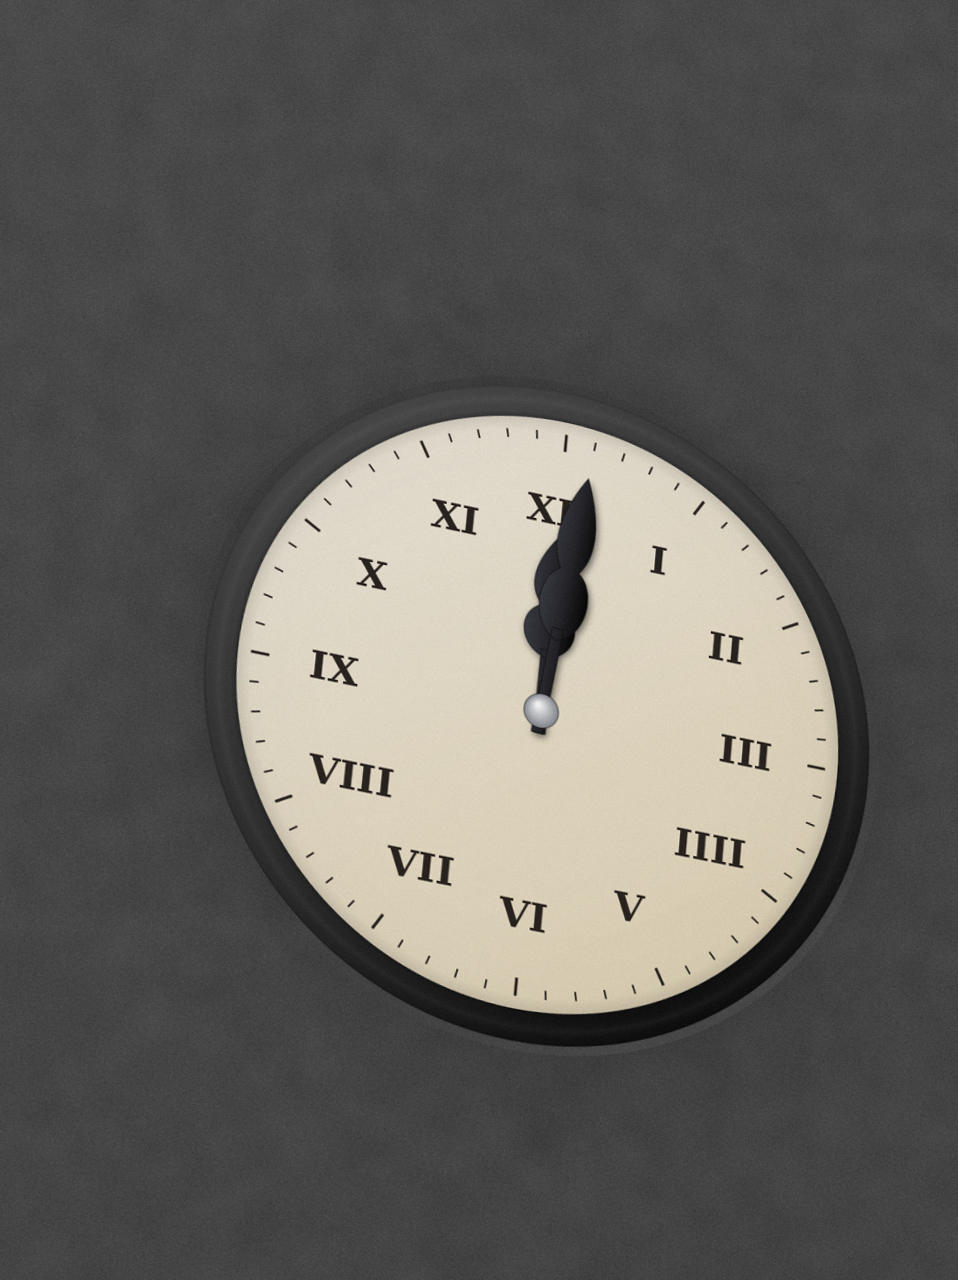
12,01
